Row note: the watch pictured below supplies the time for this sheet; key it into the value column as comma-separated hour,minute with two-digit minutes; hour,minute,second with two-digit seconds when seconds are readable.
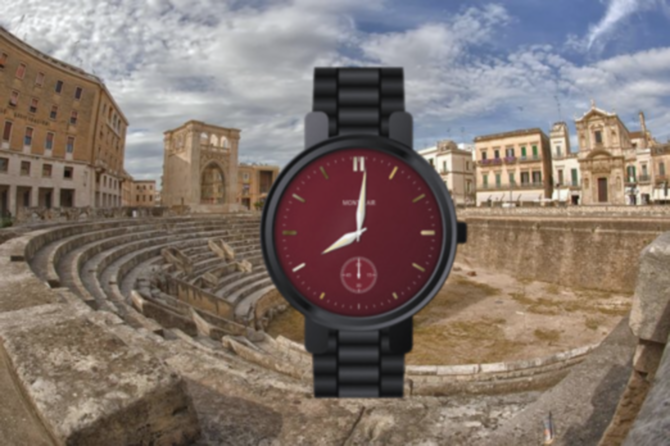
8,01
